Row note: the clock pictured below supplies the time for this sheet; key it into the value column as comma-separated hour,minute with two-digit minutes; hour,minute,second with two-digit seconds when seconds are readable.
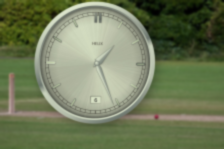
1,26
